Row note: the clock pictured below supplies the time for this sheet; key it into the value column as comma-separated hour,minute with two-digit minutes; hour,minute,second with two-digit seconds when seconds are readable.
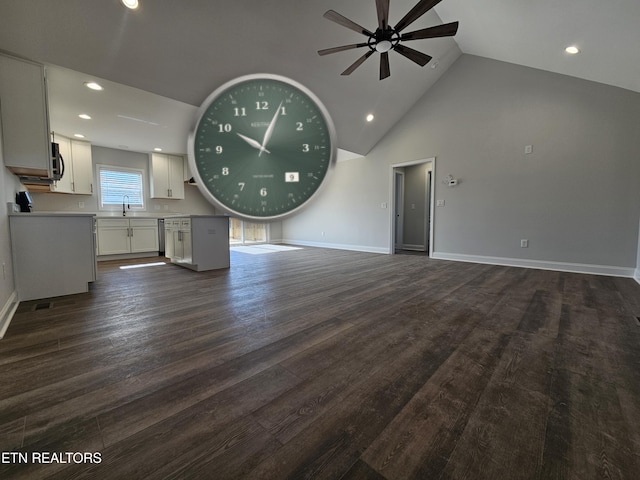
10,04
